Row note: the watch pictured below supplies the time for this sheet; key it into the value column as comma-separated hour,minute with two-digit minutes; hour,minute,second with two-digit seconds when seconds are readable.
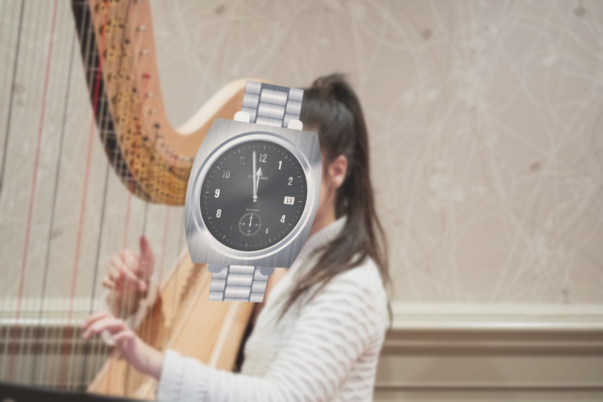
11,58
